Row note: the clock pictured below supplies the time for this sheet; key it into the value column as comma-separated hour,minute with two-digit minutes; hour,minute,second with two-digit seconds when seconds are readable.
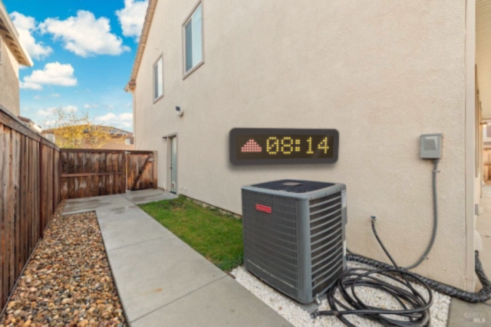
8,14
